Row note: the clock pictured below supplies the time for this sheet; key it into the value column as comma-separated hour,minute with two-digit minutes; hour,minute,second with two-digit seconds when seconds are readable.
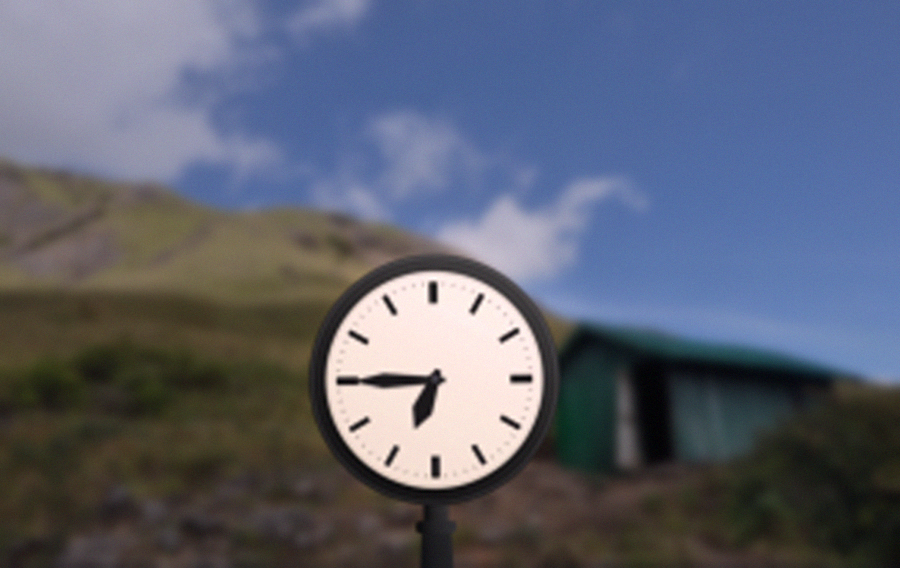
6,45
